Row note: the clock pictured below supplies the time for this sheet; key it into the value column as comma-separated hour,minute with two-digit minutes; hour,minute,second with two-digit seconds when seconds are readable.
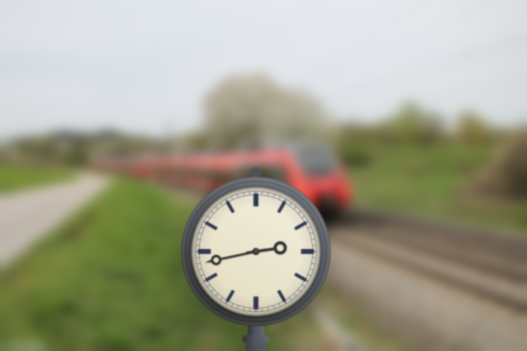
2,43
